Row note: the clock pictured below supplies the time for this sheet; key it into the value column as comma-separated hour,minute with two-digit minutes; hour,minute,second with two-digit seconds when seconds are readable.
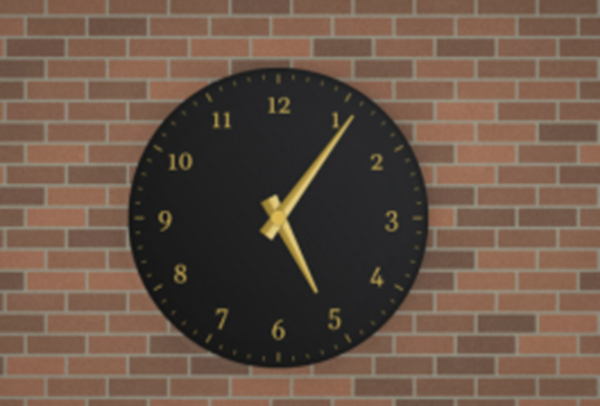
5,06
